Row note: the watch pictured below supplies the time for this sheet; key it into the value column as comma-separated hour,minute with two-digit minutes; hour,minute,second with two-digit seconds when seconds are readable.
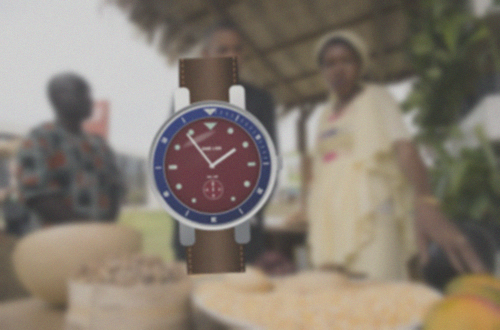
1,54
